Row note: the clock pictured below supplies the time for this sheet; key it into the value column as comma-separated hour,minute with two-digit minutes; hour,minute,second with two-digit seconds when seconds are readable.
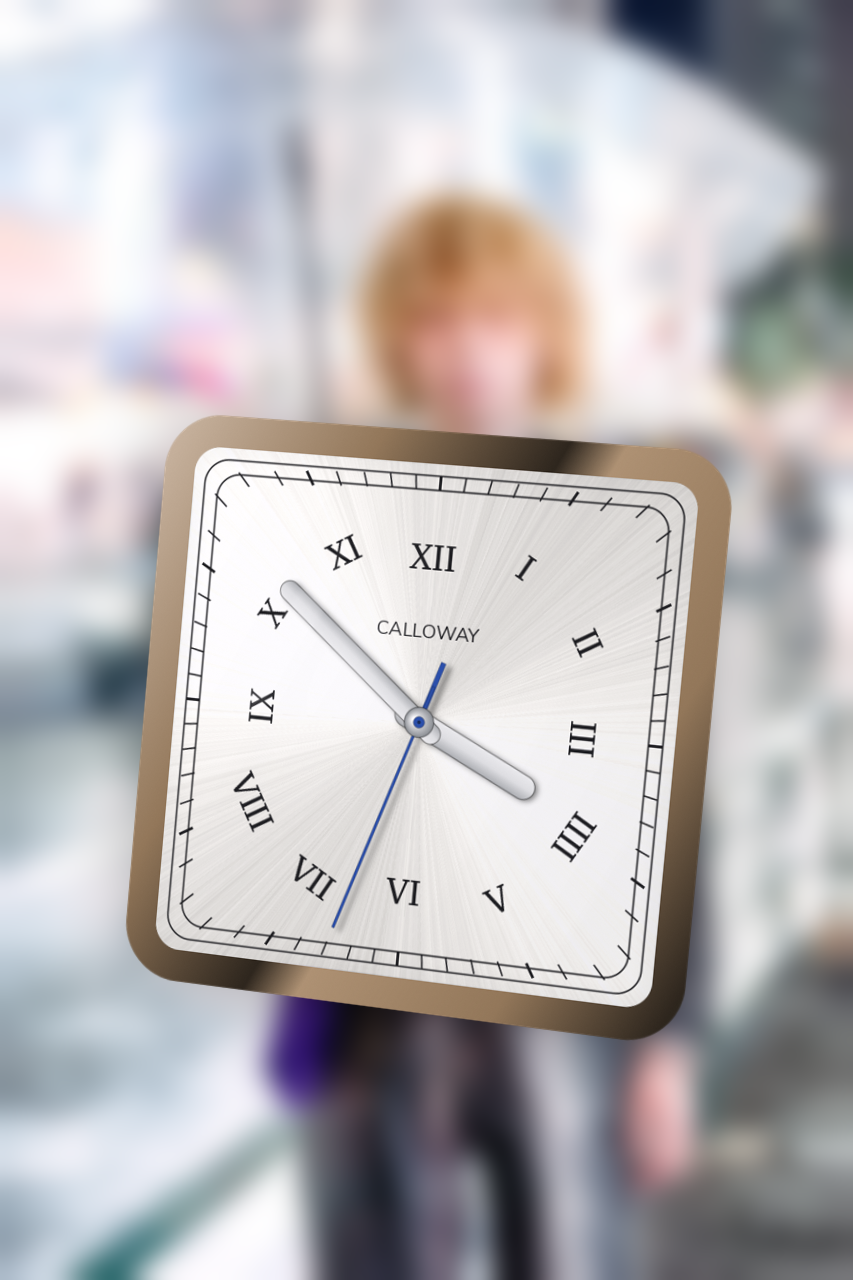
3,51,33
